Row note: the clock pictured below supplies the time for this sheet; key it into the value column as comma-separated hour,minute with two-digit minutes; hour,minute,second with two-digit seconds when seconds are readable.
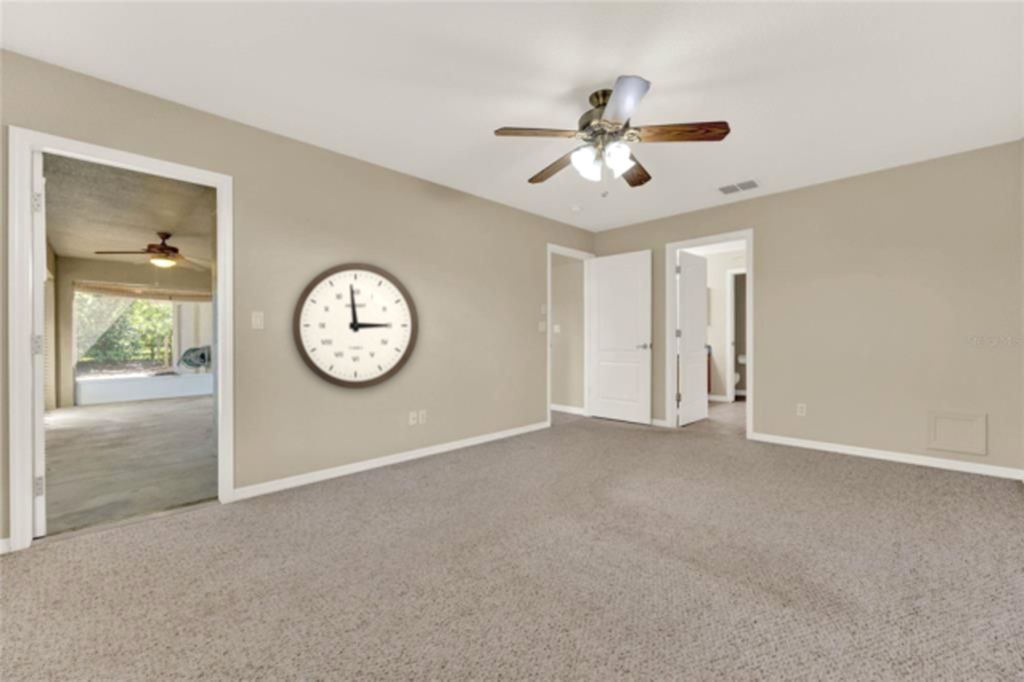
2,59
